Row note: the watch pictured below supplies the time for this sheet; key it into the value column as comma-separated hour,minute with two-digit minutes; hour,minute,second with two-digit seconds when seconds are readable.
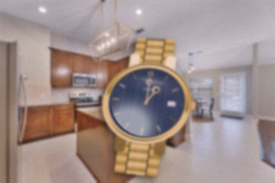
1,00
